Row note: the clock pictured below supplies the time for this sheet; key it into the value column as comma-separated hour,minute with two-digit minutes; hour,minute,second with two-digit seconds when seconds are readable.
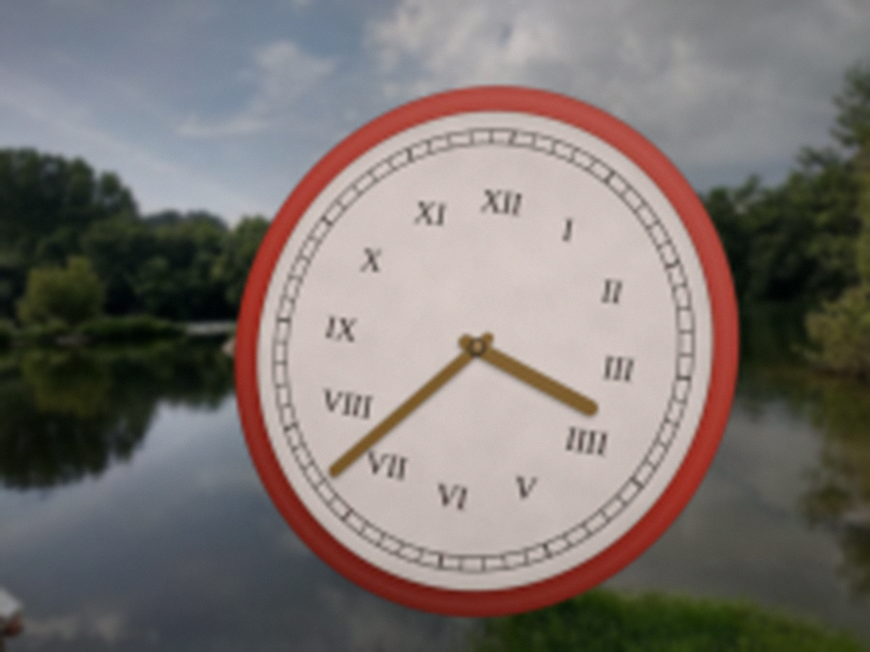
3,37
